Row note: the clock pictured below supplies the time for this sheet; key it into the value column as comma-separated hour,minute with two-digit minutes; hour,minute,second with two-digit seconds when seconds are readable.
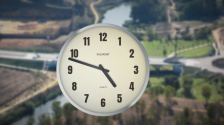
4,48
